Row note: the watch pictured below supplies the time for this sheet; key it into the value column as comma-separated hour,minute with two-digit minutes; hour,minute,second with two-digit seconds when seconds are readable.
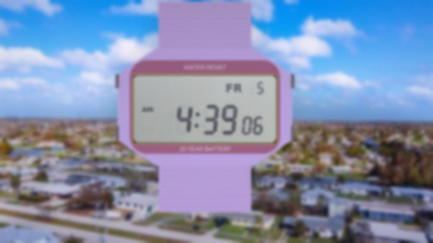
4,39,06
